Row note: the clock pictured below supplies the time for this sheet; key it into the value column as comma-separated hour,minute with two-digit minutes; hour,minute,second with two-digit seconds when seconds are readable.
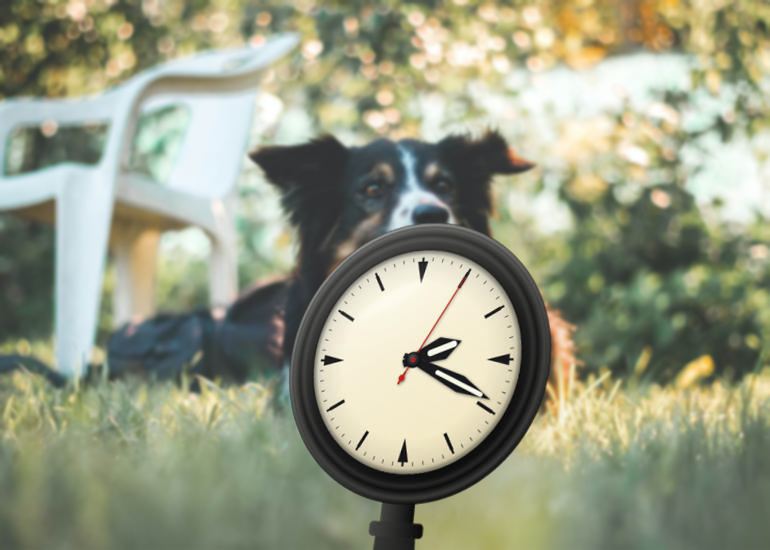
2,19,05
